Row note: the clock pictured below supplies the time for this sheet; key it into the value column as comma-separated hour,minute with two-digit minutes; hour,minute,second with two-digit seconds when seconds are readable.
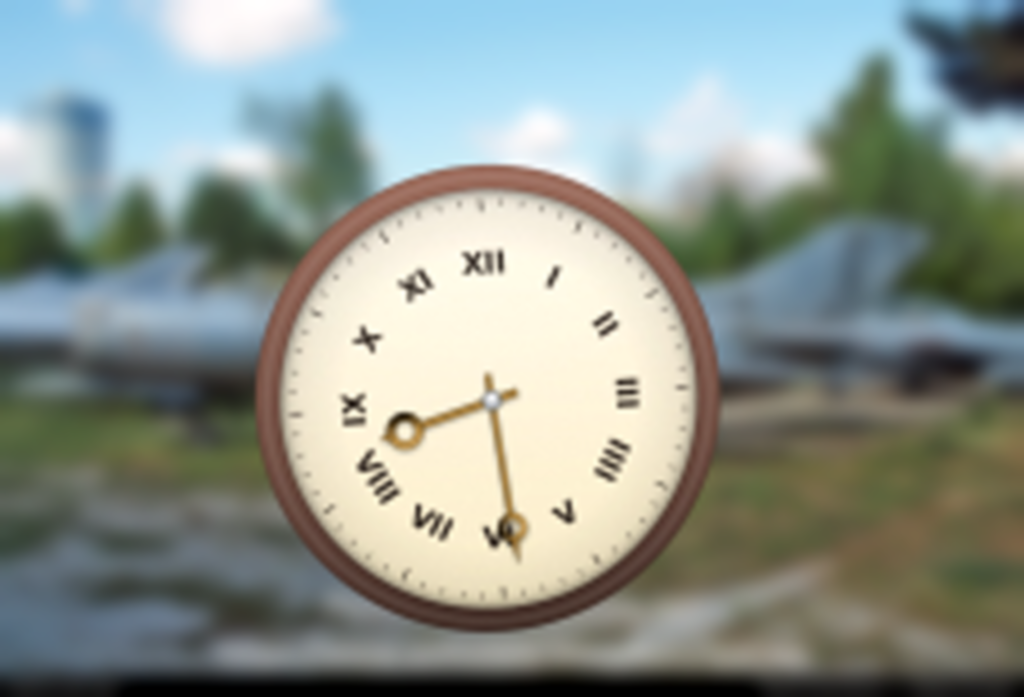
8,29
